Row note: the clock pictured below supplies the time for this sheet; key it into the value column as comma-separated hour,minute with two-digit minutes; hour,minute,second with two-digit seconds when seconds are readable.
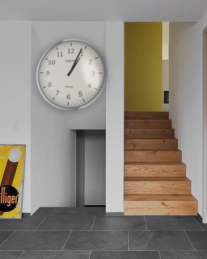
1,04
